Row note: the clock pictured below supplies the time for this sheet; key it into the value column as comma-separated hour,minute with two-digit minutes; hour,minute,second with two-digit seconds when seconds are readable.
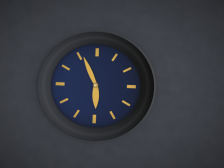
5,56
